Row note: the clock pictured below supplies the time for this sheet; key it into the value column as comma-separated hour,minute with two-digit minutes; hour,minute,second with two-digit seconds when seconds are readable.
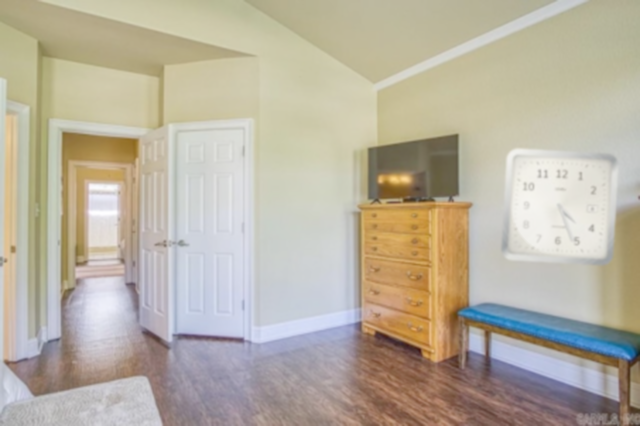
4,26
